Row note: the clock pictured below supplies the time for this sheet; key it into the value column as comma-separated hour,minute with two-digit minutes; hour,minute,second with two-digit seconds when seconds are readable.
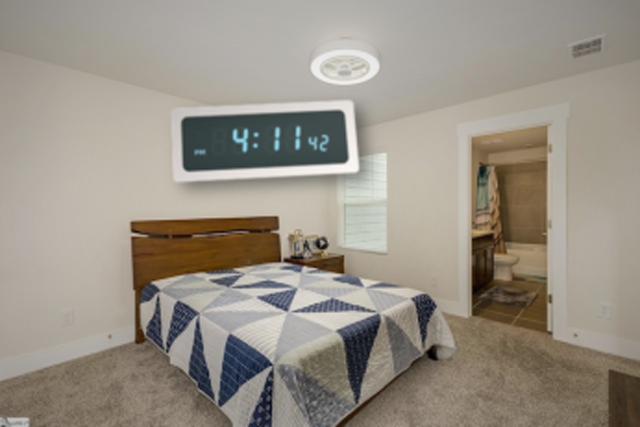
4,11,42
